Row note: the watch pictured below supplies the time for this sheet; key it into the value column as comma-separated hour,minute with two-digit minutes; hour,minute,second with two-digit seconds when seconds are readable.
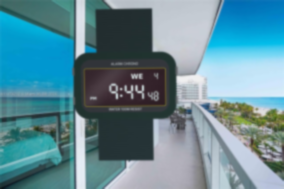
9,44
